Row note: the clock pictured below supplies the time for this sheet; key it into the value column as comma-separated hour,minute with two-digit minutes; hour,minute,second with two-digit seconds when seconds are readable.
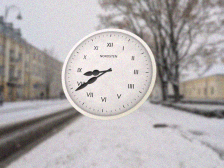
8,39
